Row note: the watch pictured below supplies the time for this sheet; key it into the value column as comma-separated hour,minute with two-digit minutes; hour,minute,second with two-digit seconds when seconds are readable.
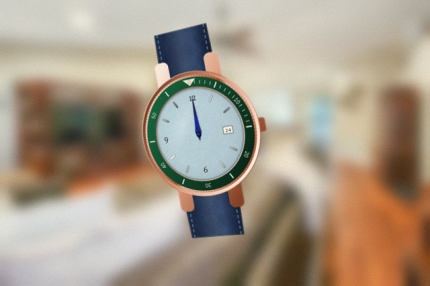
12,00
